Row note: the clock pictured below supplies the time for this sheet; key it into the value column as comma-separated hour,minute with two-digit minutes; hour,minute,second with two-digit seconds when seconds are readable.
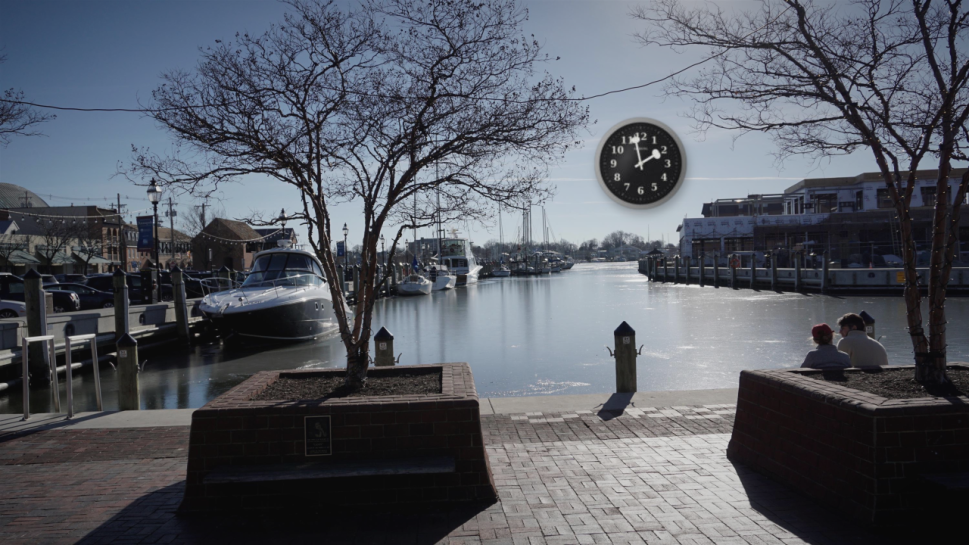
1,58
